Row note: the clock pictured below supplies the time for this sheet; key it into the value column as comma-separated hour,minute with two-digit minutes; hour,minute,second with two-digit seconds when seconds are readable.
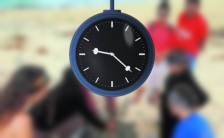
9,22
